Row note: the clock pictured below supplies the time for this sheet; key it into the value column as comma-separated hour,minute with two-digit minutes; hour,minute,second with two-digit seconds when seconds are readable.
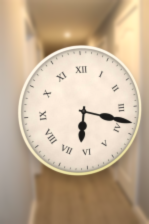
6,18
